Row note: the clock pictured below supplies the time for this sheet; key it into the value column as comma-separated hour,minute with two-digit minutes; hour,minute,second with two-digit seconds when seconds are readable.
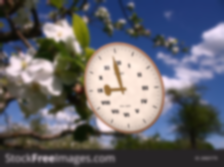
8,59
